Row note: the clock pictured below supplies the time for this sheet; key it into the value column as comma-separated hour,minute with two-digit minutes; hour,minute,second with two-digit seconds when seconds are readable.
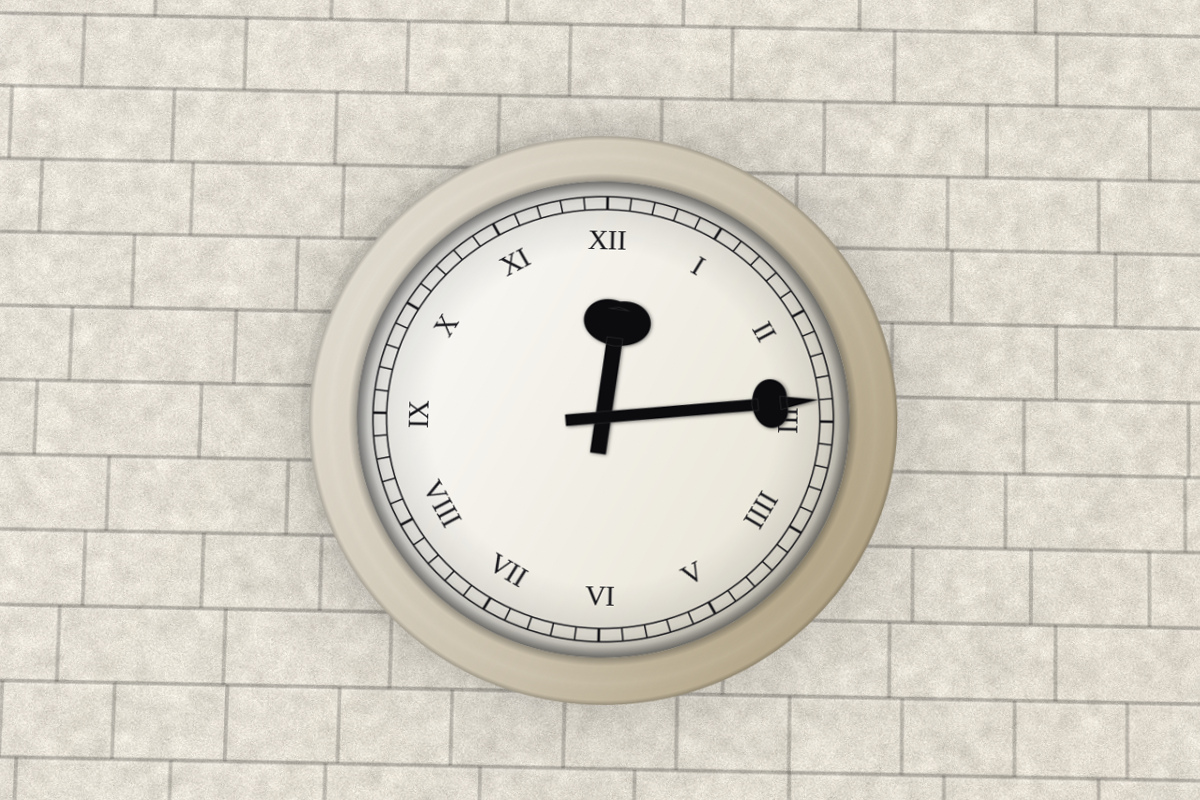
12,14
